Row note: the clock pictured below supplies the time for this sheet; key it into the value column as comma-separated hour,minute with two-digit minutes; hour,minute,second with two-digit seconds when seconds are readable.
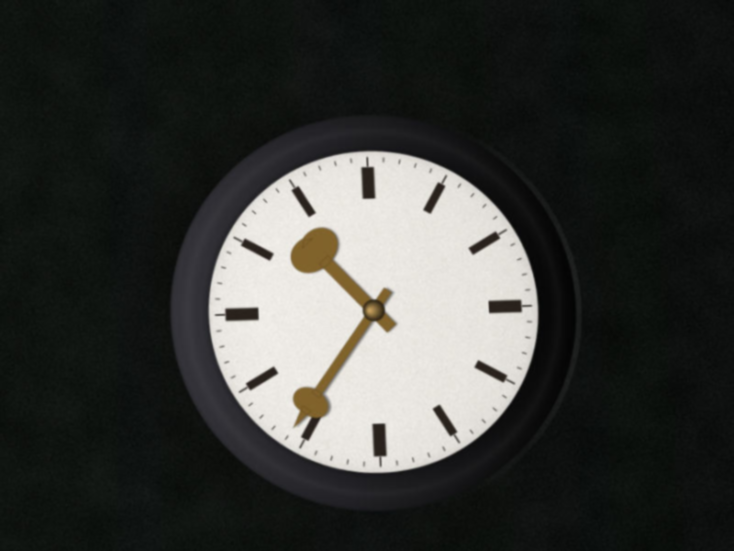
10,36
